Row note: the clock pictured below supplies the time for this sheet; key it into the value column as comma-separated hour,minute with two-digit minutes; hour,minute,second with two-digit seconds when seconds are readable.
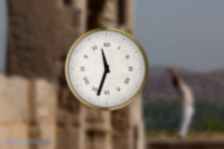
11,33
